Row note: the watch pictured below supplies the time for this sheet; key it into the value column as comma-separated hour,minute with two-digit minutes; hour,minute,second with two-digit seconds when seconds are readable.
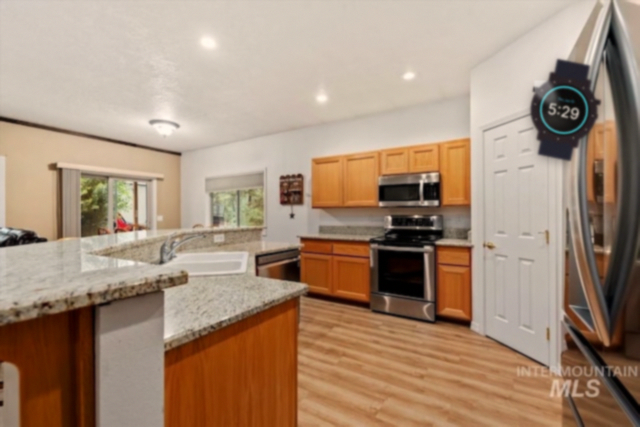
5,29
